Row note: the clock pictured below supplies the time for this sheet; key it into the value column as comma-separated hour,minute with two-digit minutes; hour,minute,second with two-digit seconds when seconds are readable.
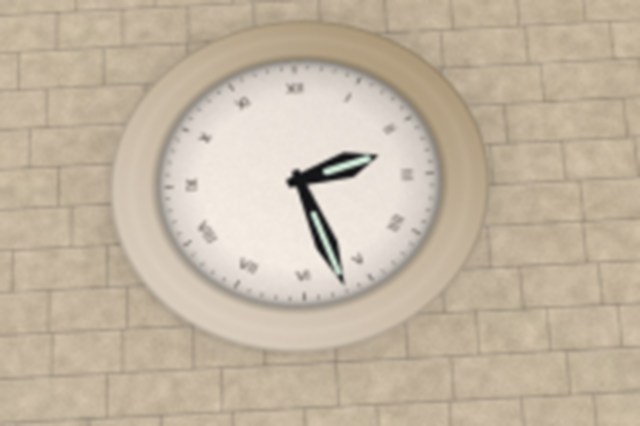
2,27
